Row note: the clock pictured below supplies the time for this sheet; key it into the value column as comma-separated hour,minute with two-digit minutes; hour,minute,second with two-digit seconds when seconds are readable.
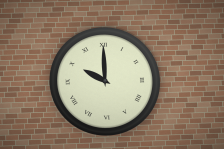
10,00
